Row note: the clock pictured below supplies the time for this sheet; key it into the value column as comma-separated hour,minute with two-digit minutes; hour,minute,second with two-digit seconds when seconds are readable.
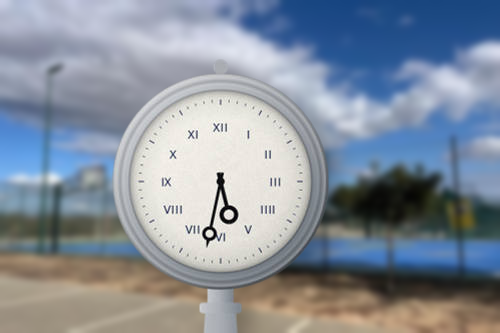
5,32
